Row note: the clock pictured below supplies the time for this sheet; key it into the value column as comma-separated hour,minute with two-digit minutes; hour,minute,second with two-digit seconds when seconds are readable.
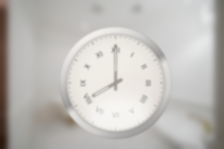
8,00
